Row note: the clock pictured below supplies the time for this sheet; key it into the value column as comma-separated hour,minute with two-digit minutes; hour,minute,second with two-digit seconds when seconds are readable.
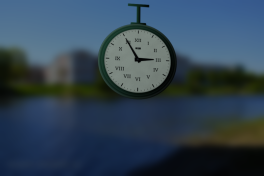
2,55
